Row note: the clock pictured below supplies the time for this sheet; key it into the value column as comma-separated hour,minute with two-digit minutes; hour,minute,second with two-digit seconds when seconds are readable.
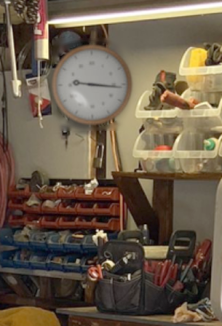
9,16
